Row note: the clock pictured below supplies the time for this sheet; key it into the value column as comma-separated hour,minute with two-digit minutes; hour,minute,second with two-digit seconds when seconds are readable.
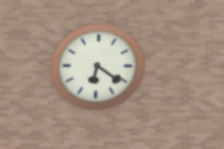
6,21
